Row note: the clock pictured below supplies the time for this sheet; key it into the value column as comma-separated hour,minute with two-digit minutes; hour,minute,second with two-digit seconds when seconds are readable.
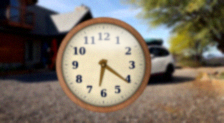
6,21
